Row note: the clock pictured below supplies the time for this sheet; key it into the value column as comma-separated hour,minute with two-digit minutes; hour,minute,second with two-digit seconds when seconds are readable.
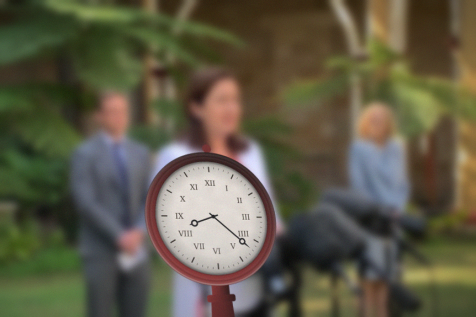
8,22
